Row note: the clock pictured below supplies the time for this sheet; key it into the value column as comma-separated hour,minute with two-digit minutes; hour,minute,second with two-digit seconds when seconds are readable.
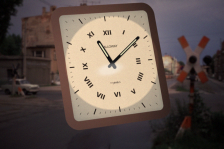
11,09
